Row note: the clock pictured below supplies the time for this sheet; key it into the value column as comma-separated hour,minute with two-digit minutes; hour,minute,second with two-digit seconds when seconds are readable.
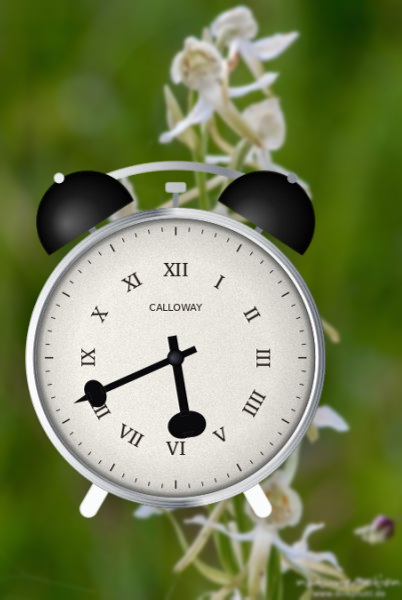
5,41
